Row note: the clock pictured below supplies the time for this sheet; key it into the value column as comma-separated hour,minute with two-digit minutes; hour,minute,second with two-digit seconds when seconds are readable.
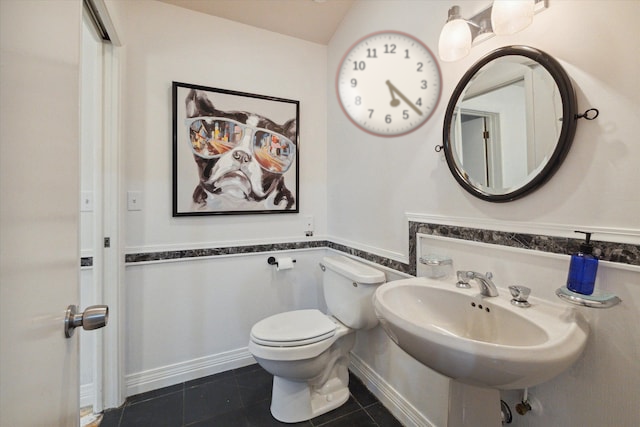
5,22
